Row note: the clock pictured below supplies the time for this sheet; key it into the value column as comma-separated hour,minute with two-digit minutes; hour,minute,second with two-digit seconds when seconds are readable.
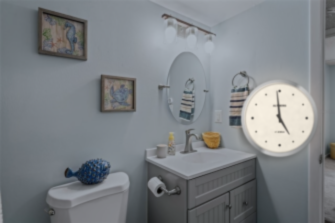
4,59
